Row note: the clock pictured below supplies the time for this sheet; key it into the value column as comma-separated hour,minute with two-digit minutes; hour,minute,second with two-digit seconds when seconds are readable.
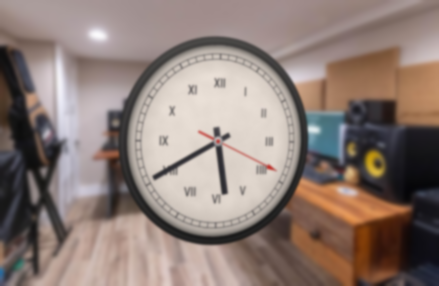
5,40,19
